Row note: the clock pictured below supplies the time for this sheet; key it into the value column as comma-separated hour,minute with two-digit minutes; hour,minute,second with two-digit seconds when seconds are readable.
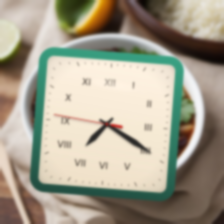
7,19,46
